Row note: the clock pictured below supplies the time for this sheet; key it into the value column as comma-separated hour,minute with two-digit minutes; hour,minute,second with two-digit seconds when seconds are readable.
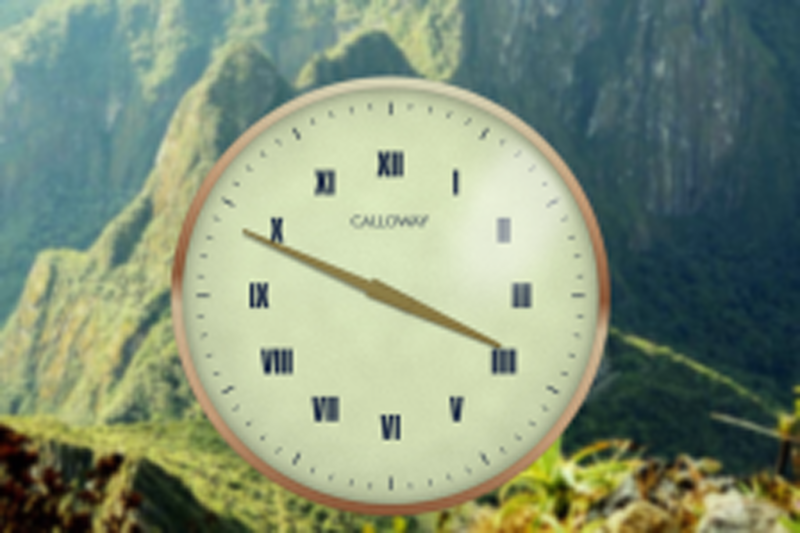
3,49
